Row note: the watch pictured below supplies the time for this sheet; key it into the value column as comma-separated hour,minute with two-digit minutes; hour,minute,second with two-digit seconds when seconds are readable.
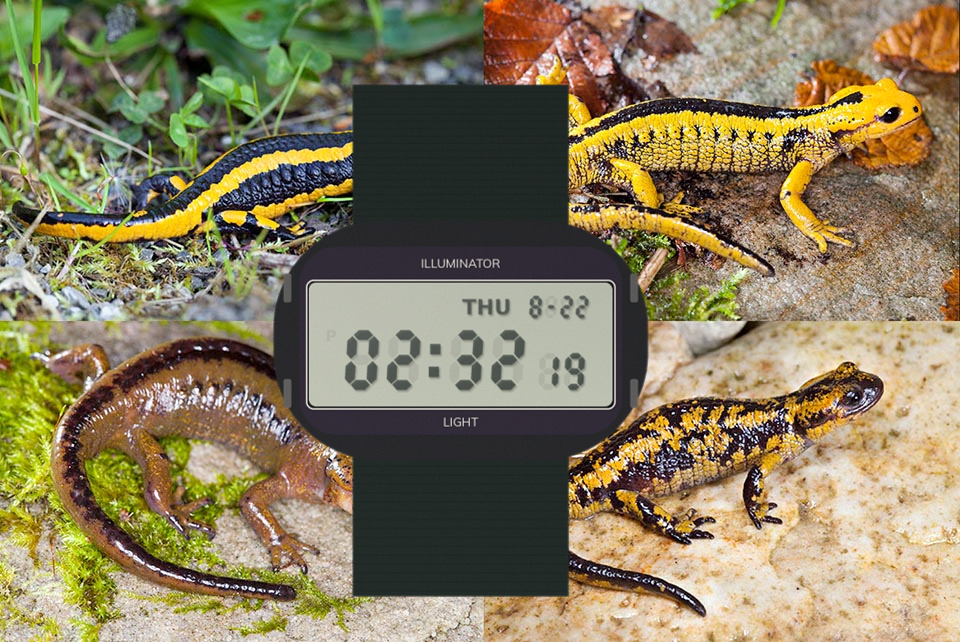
2,32,19
